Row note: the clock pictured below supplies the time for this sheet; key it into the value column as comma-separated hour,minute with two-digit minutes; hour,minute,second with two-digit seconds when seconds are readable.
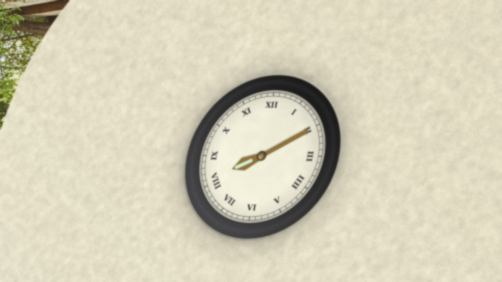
8,10
